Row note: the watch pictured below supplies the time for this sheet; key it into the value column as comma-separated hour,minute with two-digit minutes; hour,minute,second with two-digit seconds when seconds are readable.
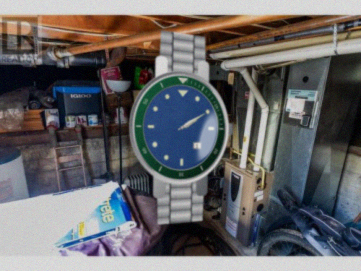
2,10
